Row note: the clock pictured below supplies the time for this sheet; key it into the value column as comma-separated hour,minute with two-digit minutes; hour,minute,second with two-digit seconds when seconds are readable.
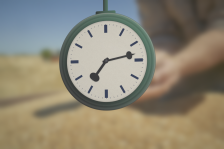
7,13
